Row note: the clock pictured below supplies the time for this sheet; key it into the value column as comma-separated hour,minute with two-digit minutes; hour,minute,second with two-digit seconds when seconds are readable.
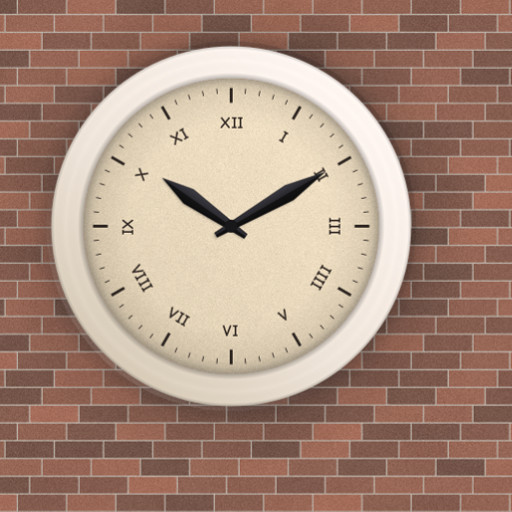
10,10
